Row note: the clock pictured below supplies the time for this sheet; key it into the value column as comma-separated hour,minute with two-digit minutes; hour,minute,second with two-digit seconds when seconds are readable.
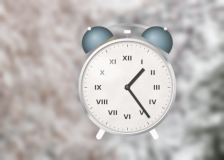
1,24
